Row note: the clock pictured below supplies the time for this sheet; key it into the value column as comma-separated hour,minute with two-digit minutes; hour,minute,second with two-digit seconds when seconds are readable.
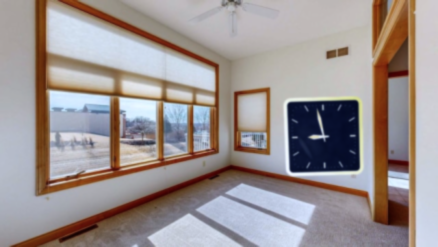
8,58
